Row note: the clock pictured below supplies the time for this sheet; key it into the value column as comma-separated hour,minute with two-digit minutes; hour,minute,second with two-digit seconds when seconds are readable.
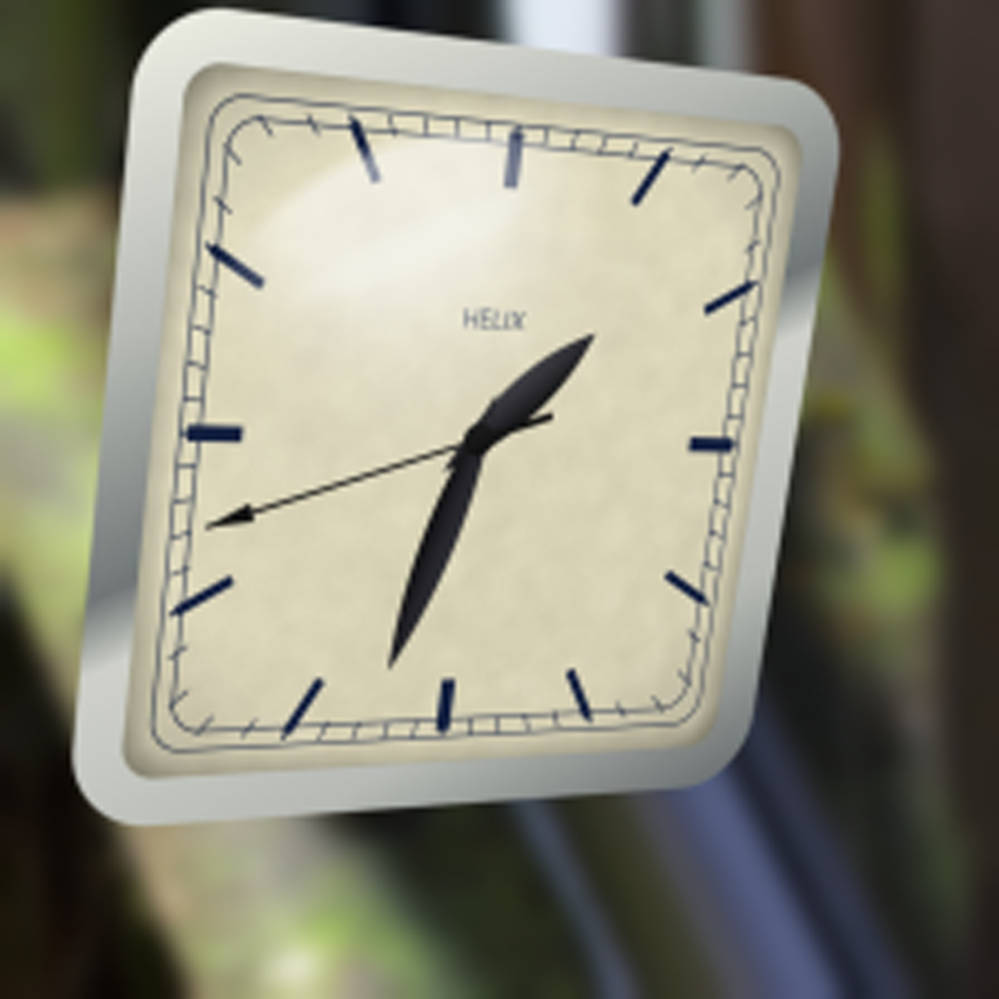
1,32,42
